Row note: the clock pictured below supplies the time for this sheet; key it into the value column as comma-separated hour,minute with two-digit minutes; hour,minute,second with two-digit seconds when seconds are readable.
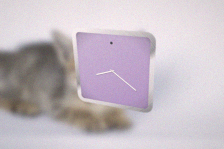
8,21
